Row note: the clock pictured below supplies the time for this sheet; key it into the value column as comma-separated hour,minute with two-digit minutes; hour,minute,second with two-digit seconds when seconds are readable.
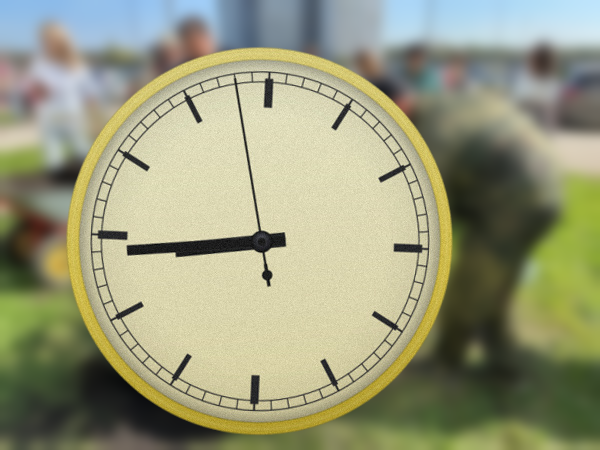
8,43,58
